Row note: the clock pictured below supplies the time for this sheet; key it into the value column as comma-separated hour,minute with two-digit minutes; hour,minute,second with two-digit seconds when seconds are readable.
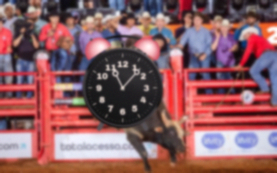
11,07
